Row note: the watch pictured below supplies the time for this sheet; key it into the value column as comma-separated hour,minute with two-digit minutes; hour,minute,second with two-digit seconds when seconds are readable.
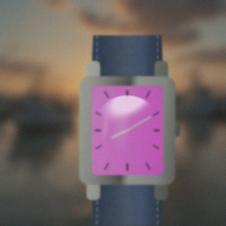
8,10
